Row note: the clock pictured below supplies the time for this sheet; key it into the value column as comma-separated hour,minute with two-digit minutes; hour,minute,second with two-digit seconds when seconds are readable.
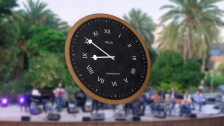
8,51
